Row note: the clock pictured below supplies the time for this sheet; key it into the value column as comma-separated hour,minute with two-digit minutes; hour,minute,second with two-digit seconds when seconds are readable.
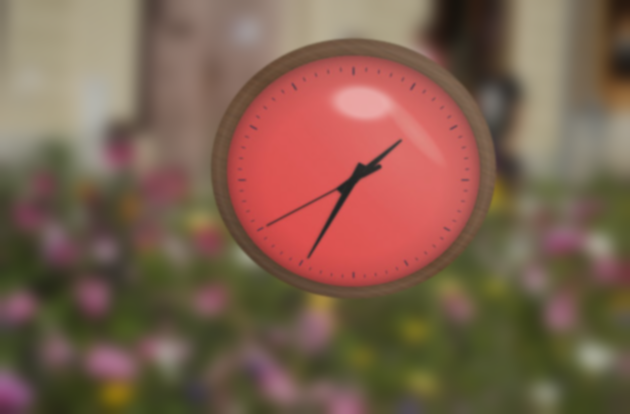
1,34,40
